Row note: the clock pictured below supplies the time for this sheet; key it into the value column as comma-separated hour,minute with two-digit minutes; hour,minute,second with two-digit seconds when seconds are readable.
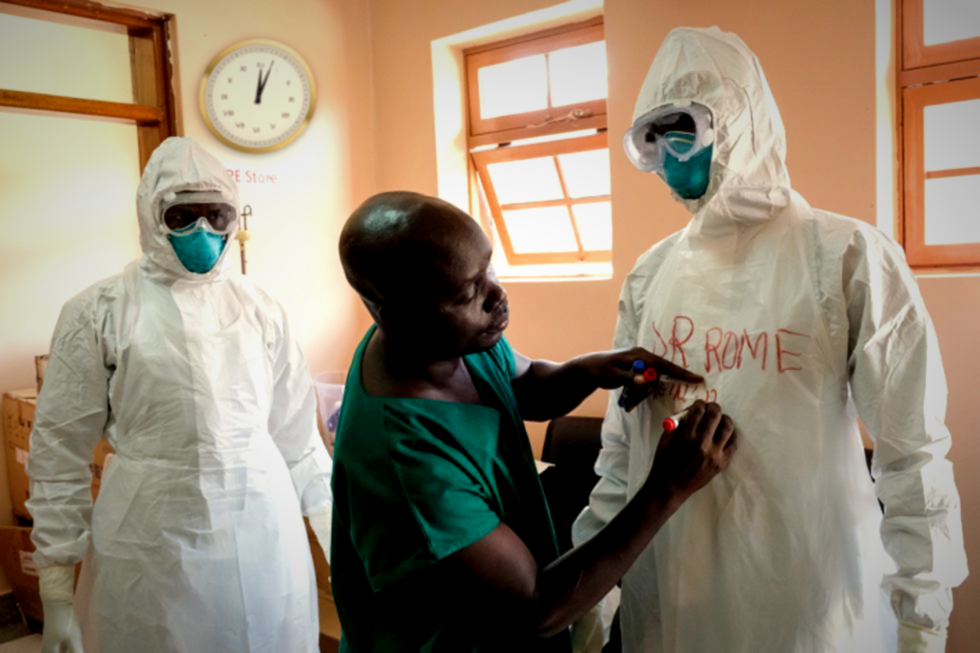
12,03
